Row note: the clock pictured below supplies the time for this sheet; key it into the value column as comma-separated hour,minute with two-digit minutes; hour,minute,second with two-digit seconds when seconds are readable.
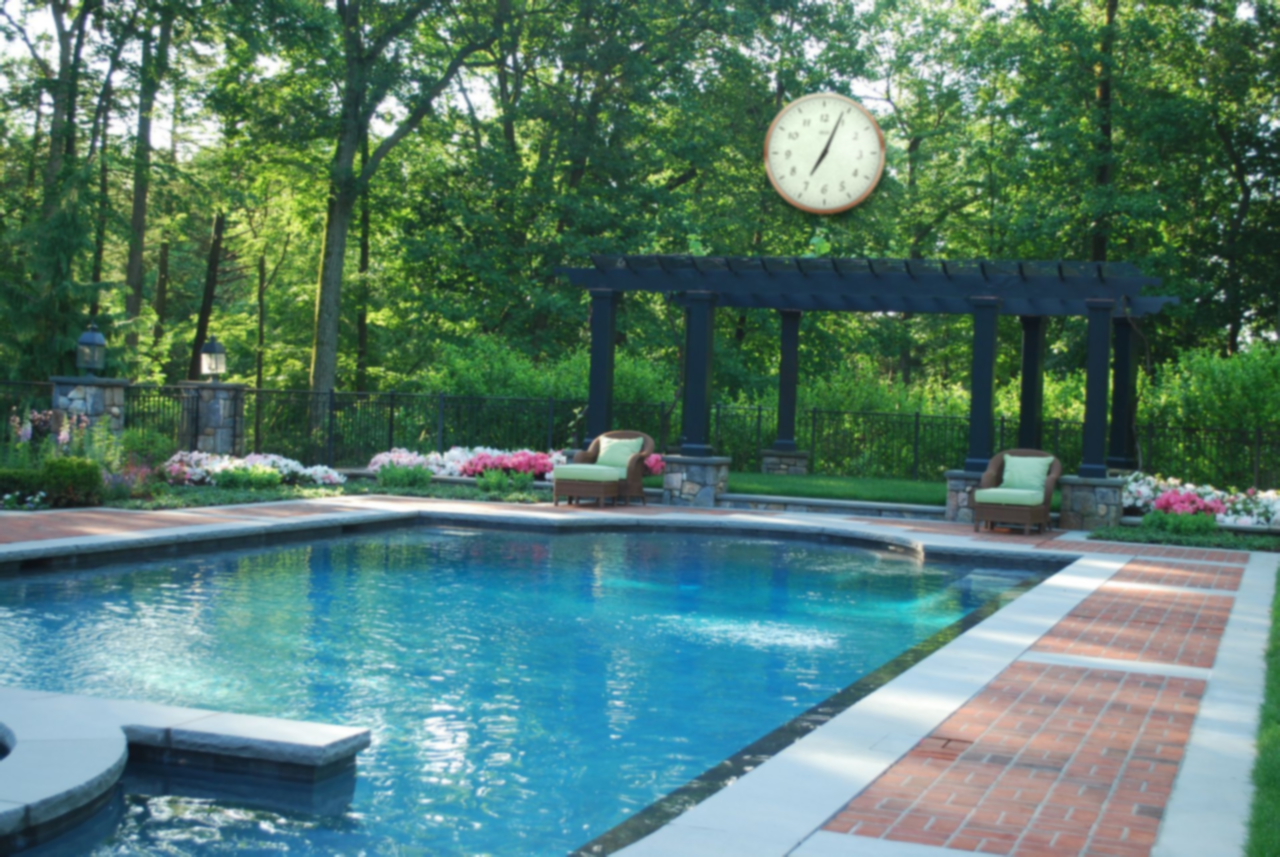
7,04
